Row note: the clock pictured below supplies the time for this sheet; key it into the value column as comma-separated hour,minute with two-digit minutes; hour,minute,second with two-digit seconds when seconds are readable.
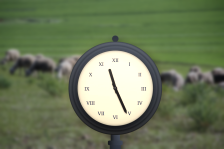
11,26
